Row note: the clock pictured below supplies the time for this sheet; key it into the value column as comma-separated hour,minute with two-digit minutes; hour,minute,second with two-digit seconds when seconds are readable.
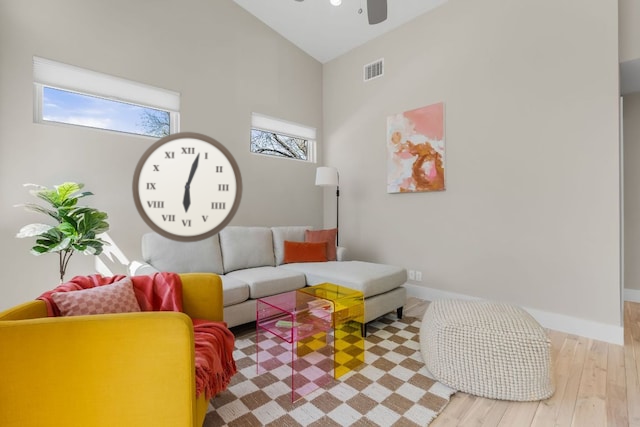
6,03
